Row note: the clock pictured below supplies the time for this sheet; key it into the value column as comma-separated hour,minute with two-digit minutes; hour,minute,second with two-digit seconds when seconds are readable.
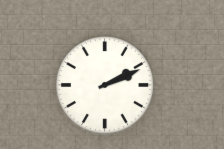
2,11
